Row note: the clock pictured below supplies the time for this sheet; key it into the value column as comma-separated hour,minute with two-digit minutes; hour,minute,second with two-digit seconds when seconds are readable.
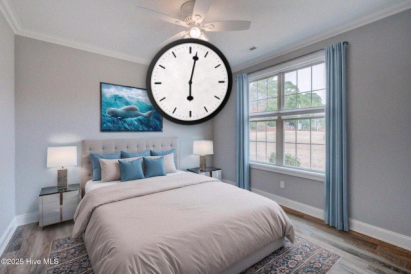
6,02
